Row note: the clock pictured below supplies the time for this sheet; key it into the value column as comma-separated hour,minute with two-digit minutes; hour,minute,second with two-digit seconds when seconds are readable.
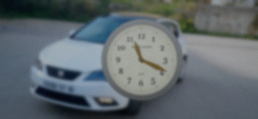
11,19
